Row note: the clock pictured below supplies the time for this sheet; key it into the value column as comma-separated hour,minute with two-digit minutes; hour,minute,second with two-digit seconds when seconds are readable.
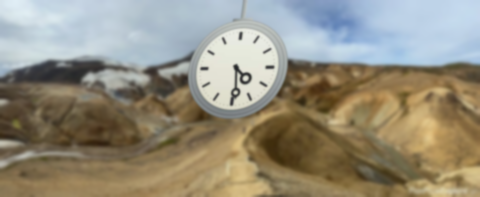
4,29
